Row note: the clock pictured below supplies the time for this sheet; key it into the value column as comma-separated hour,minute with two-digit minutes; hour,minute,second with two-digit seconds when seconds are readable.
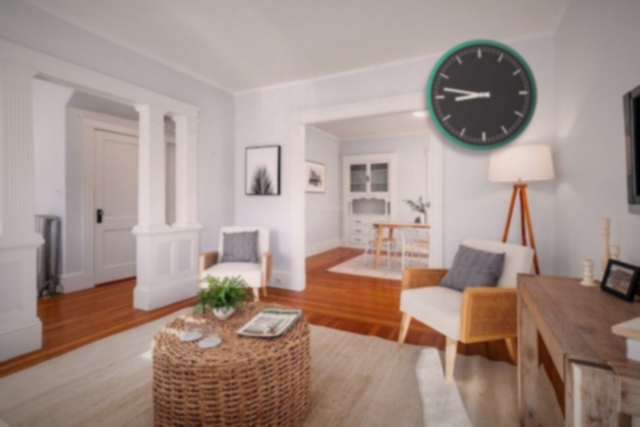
8,47
